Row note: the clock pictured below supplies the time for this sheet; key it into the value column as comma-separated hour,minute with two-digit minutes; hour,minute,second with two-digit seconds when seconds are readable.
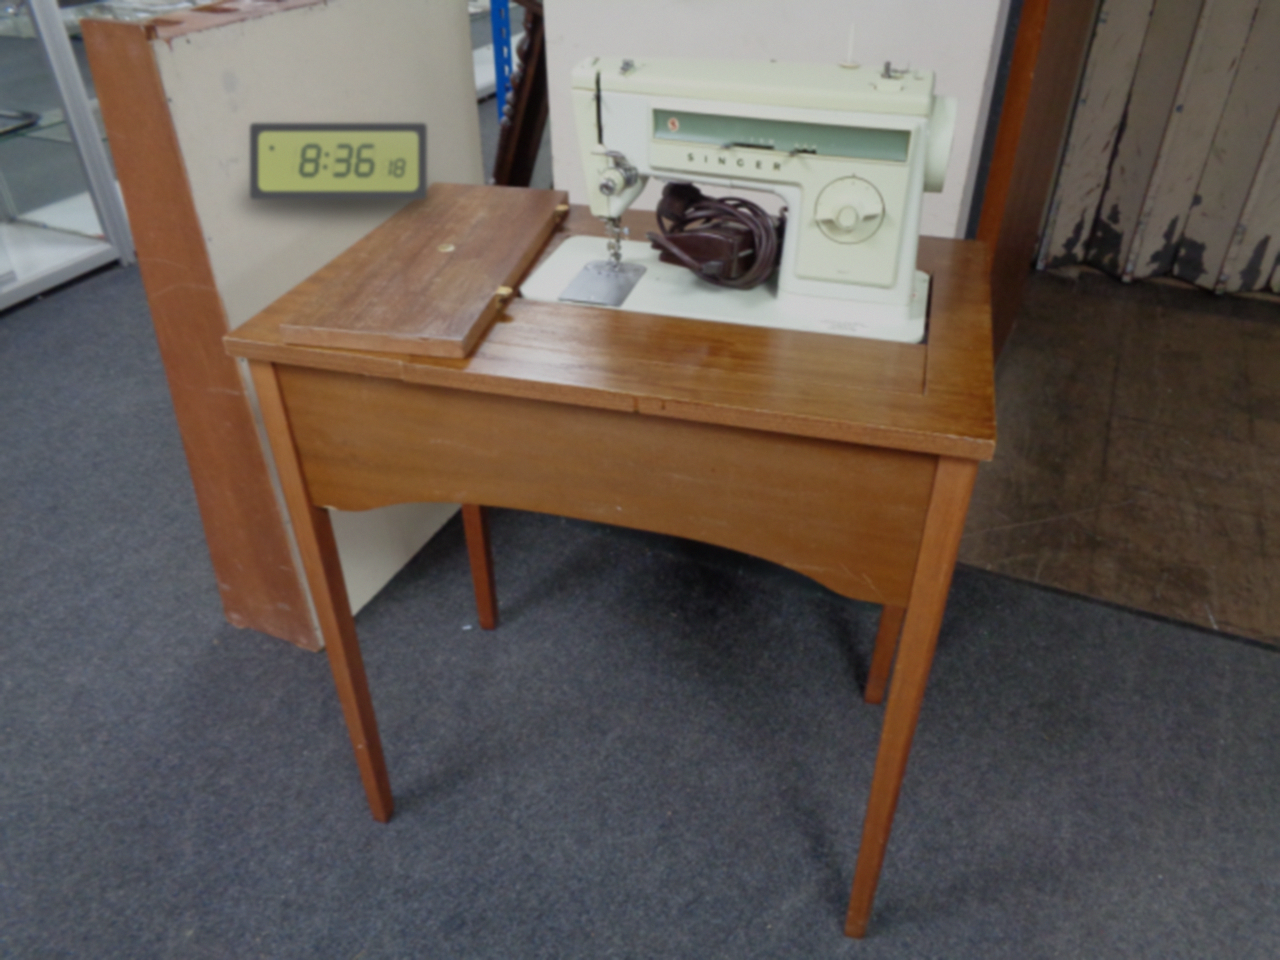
8,36,18
